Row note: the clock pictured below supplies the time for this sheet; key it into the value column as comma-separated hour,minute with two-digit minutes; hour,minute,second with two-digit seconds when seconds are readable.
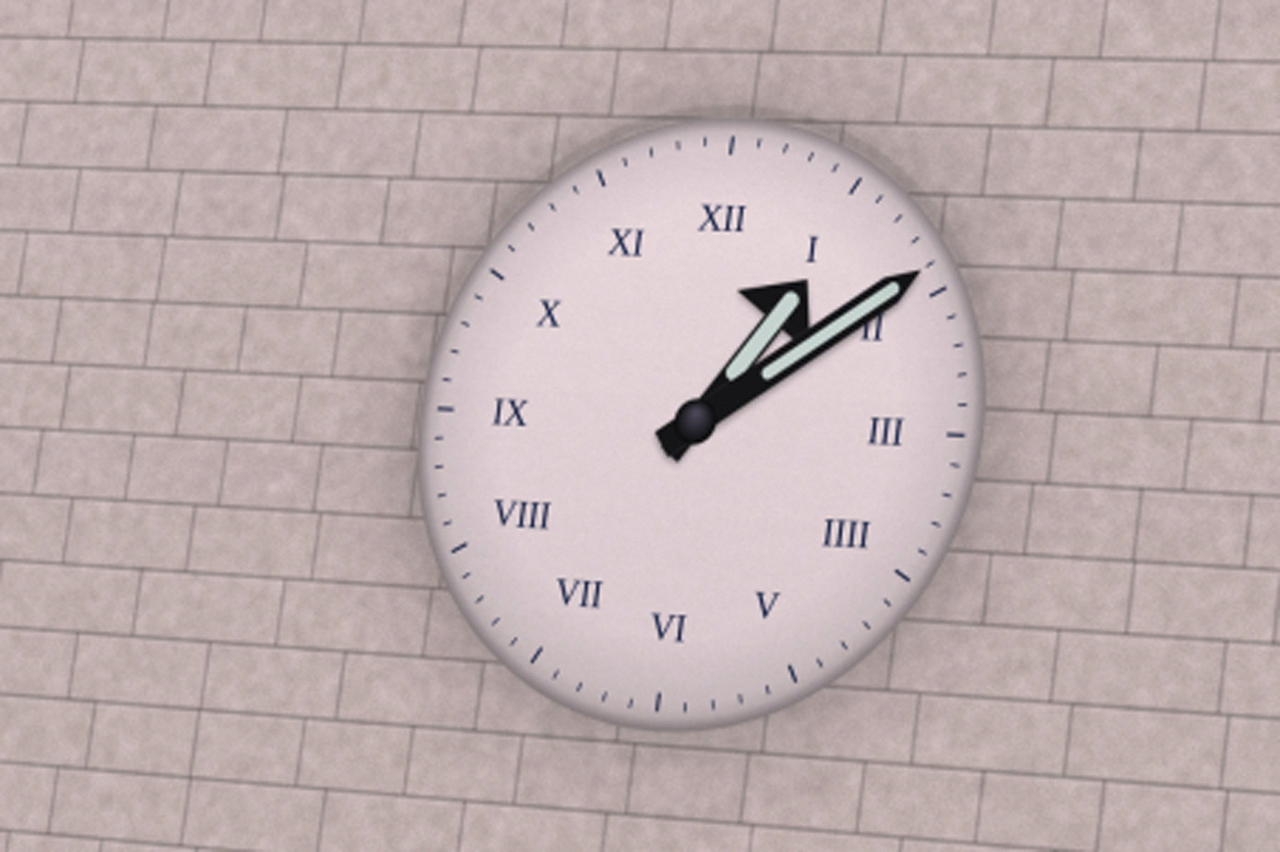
1,09
